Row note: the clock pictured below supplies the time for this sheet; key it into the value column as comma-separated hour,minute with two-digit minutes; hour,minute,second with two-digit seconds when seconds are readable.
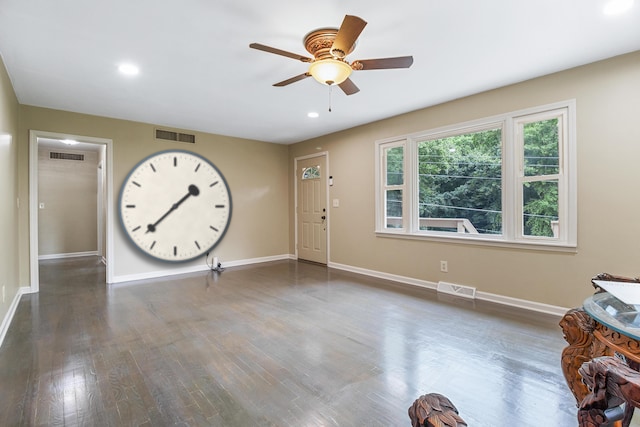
1,38
